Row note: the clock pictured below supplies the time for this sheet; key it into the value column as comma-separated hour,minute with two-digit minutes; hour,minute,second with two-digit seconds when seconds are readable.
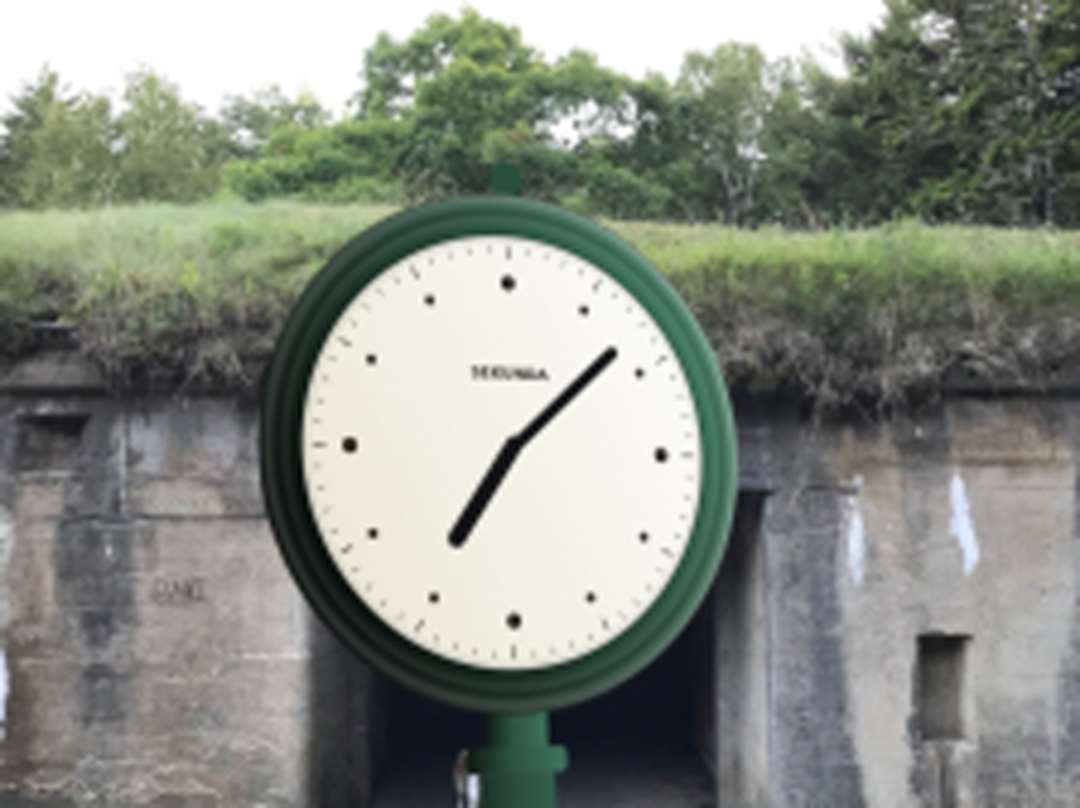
7,08
